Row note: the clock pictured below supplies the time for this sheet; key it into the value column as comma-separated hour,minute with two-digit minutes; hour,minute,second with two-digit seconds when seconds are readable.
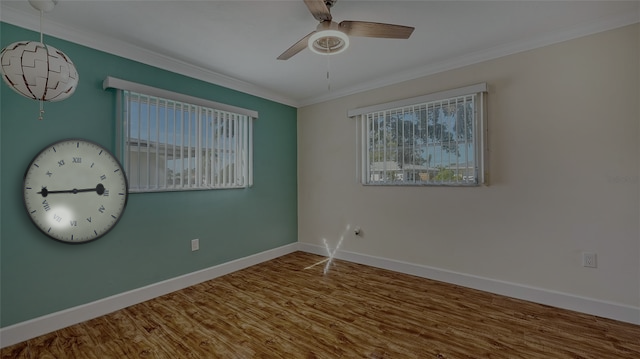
2,44
